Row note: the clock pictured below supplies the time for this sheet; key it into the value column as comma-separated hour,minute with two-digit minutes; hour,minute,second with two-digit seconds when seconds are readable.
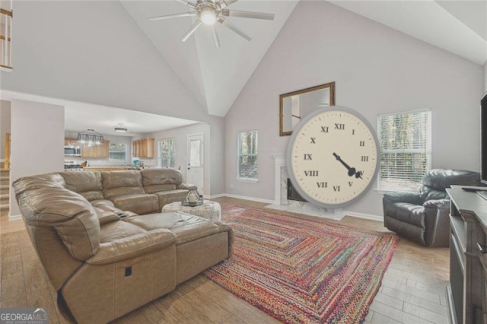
4,21
